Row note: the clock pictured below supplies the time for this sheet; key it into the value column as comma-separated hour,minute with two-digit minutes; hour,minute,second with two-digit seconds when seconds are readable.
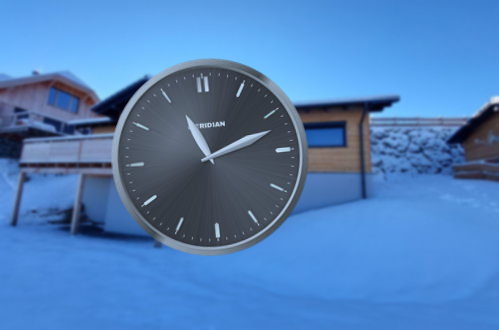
11,12
